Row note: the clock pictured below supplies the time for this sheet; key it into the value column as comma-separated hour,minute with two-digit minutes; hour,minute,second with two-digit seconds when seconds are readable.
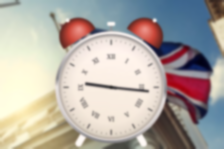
9,16
